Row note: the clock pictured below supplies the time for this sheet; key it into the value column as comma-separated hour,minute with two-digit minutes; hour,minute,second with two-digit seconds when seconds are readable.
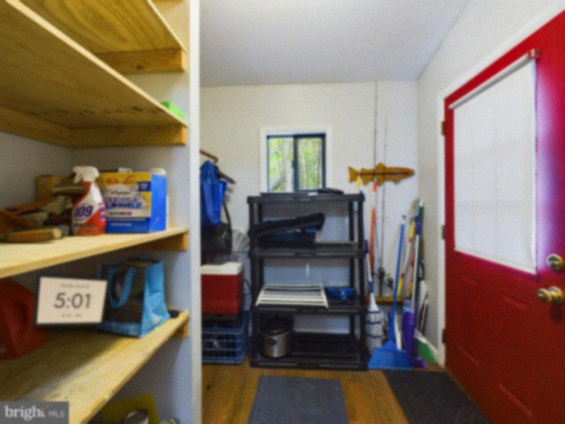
5,01
